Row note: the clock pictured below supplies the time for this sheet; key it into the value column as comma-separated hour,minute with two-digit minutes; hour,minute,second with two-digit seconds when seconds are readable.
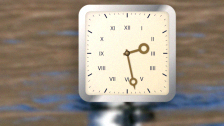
2,28
